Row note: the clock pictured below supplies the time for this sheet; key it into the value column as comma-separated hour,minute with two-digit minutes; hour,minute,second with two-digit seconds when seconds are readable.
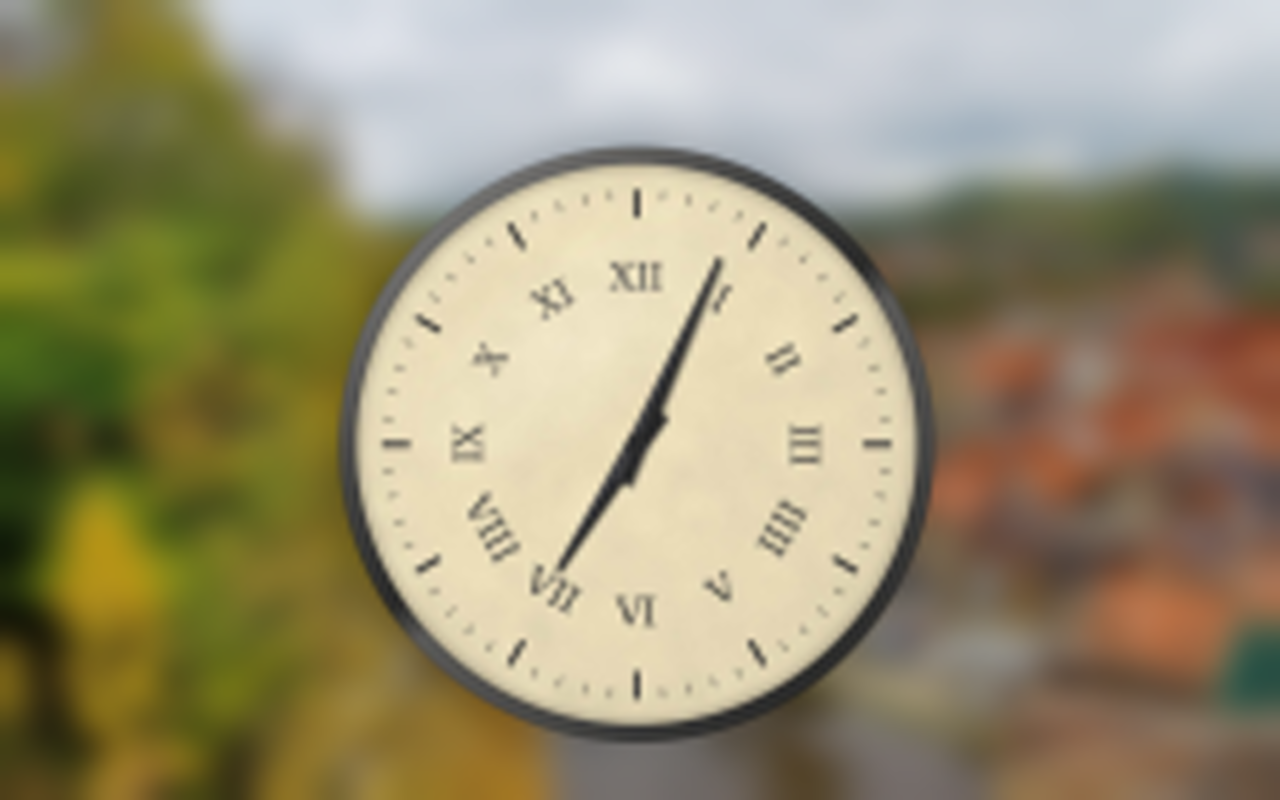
7,04
